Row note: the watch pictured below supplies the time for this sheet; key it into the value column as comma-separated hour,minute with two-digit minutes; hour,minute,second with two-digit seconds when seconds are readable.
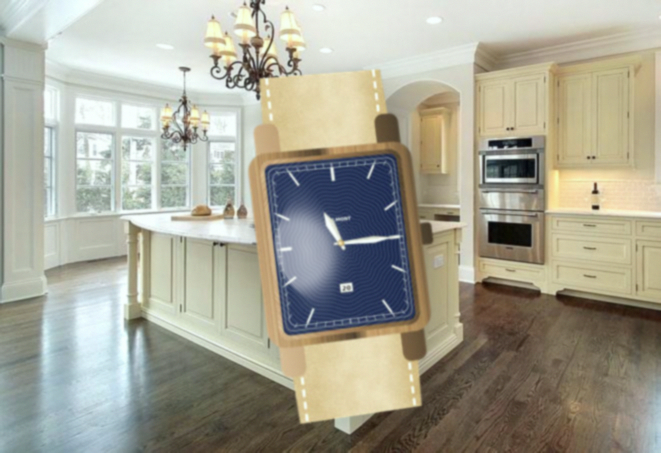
11,15
